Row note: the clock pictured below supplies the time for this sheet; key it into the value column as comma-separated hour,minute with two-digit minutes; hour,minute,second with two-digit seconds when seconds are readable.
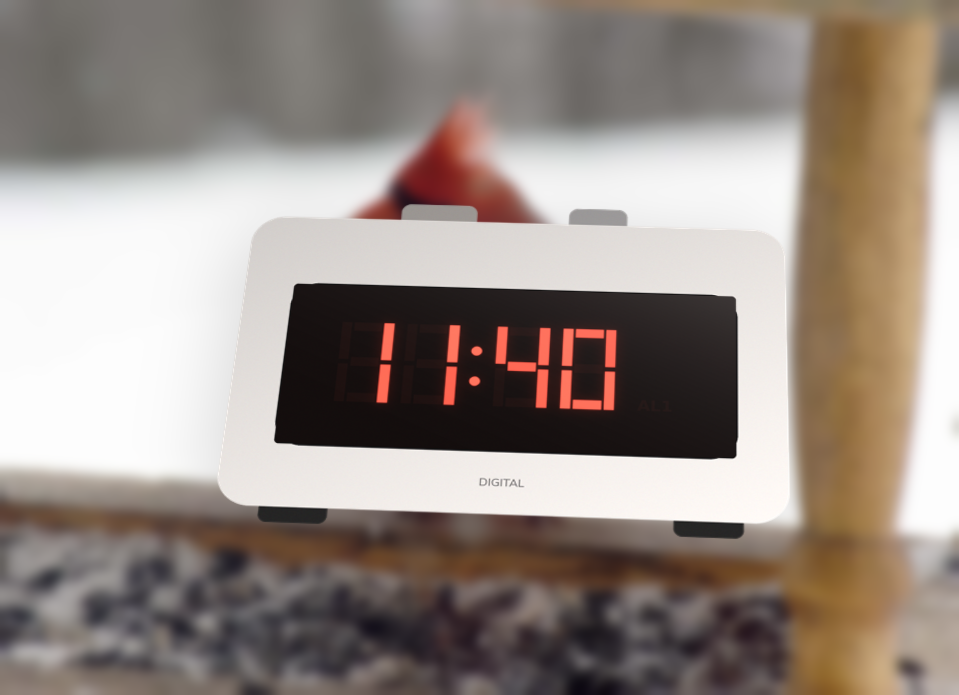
11,40
